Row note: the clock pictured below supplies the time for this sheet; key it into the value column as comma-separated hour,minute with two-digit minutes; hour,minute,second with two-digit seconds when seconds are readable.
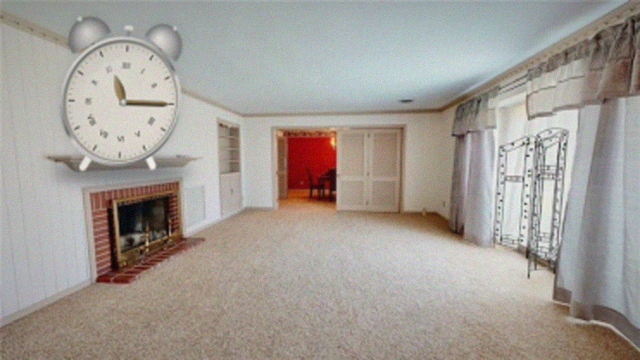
11,15
